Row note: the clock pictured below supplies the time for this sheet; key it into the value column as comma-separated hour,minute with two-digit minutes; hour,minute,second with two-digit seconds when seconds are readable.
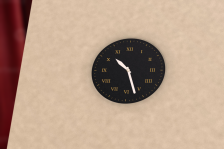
10,27
